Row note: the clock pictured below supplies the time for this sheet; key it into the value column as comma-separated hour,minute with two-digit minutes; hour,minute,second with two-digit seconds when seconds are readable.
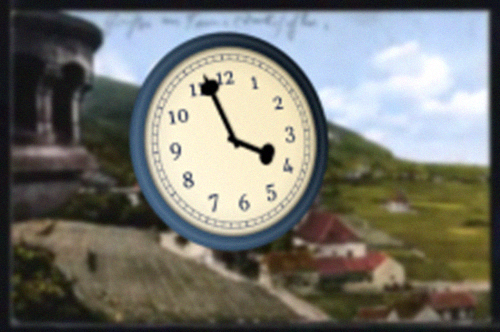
3,57
